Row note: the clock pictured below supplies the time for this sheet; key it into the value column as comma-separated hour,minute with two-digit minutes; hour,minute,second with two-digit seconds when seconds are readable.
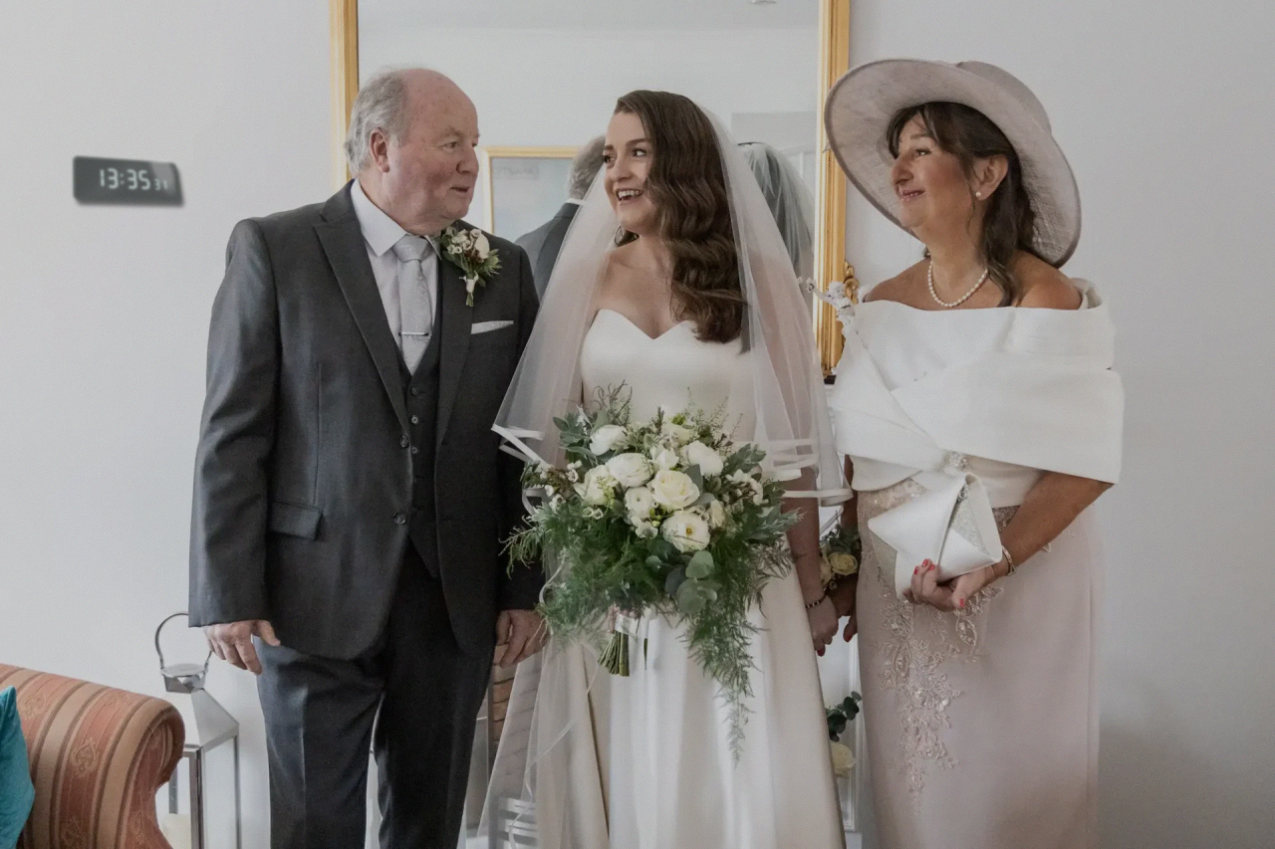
13,35
